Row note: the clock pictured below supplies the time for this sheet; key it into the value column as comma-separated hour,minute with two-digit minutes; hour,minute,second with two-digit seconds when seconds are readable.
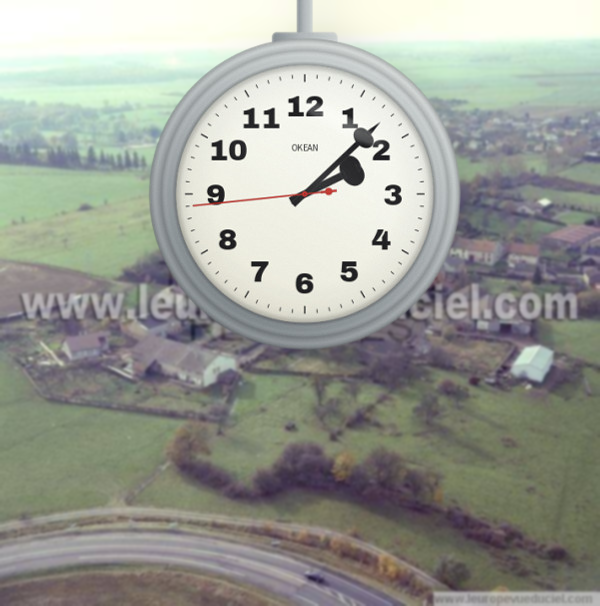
2,07,44
